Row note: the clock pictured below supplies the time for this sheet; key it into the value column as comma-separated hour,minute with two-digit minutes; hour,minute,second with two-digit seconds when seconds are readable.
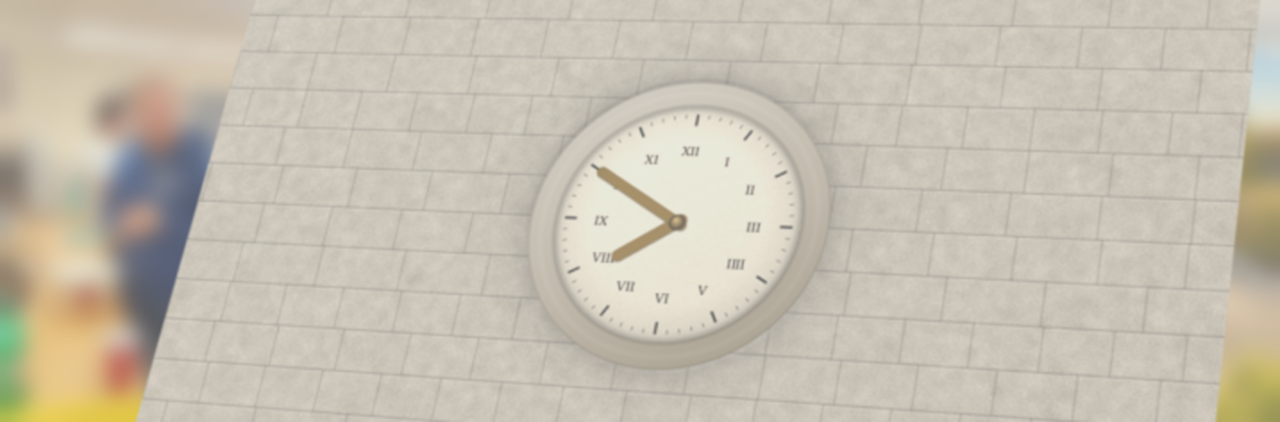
7,50
